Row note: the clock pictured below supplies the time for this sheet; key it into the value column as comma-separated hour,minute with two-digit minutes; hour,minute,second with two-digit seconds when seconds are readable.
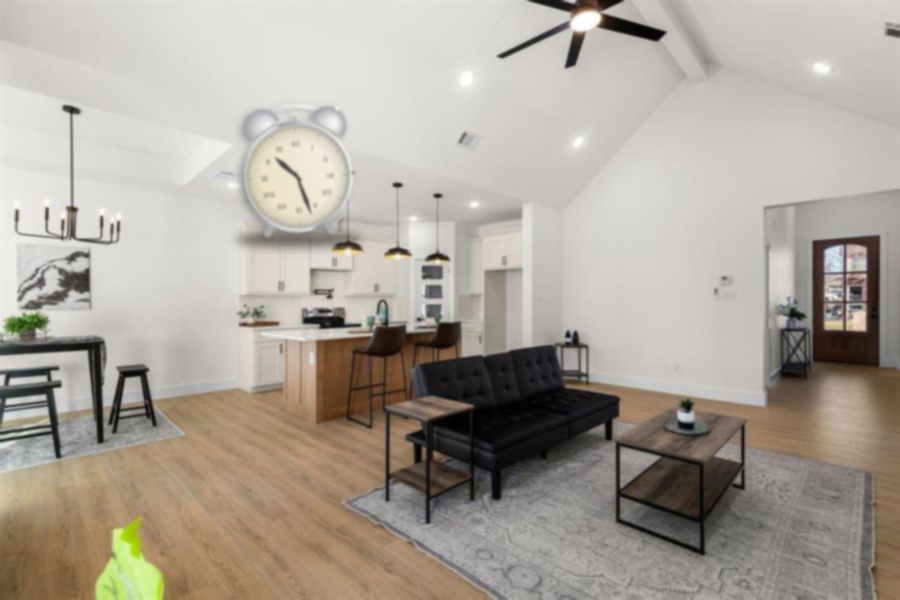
10,27
